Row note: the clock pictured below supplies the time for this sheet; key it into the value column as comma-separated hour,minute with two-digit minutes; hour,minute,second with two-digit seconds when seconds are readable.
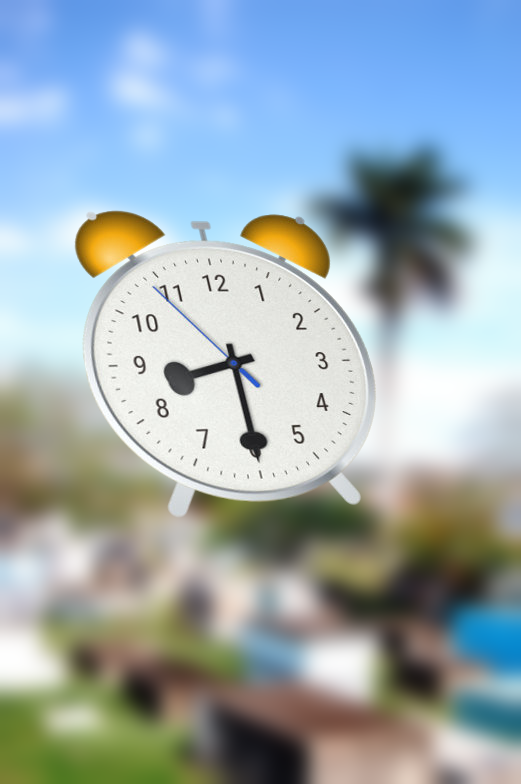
8,29,54
